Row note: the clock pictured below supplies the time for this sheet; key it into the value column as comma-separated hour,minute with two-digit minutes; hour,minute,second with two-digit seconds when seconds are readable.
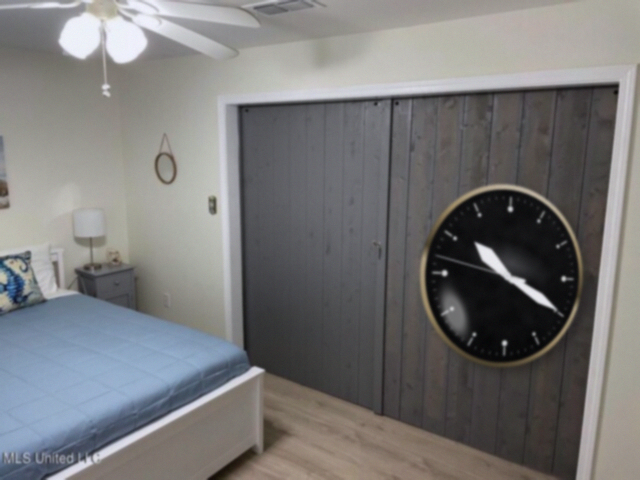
10,19,47
